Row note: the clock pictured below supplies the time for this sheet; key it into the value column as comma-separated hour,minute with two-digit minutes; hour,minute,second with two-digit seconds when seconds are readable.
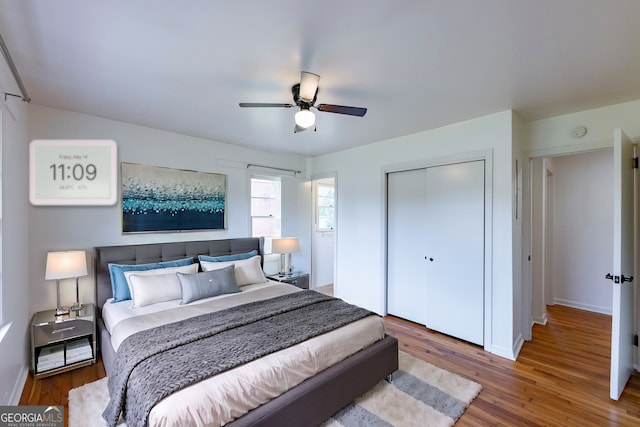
11,09
